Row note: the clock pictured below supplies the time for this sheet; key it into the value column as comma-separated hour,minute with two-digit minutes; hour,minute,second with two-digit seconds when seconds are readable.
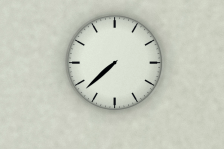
7,38
